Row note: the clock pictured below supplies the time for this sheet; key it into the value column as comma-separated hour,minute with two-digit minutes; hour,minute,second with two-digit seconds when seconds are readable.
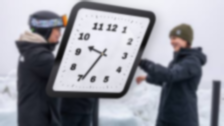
9,34
